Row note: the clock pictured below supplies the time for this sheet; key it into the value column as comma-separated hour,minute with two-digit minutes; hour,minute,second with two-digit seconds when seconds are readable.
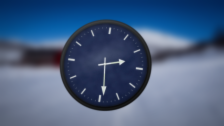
2,29
